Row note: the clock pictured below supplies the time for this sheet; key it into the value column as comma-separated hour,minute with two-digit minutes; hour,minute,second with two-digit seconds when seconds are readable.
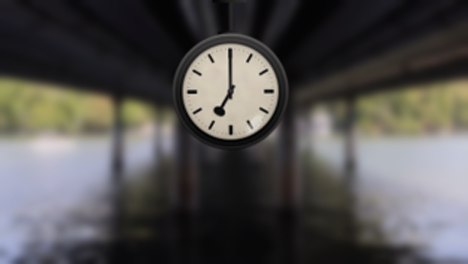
7,00
